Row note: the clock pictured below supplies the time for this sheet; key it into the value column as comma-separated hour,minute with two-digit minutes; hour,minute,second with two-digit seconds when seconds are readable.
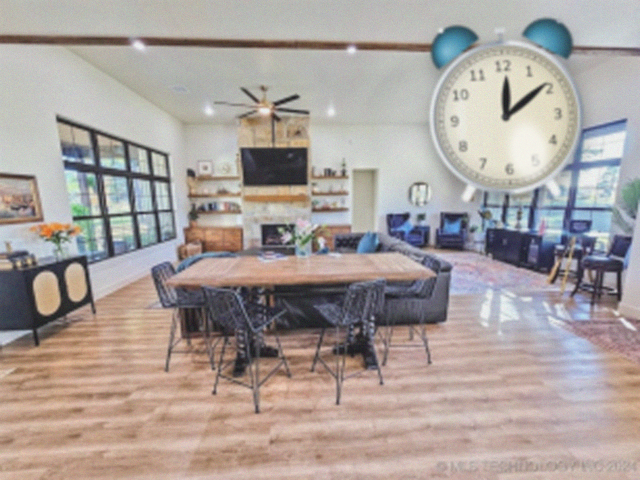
12,09
